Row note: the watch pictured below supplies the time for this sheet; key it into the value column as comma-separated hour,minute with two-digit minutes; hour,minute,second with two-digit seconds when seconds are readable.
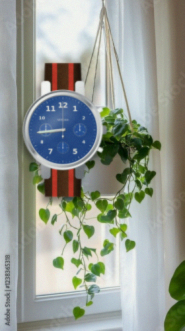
8,44
